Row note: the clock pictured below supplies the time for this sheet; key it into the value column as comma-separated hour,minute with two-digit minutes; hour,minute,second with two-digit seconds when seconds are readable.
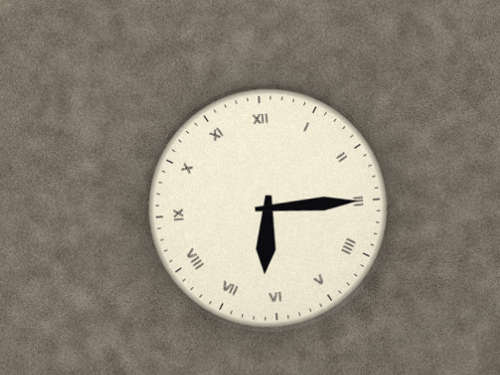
6,15
